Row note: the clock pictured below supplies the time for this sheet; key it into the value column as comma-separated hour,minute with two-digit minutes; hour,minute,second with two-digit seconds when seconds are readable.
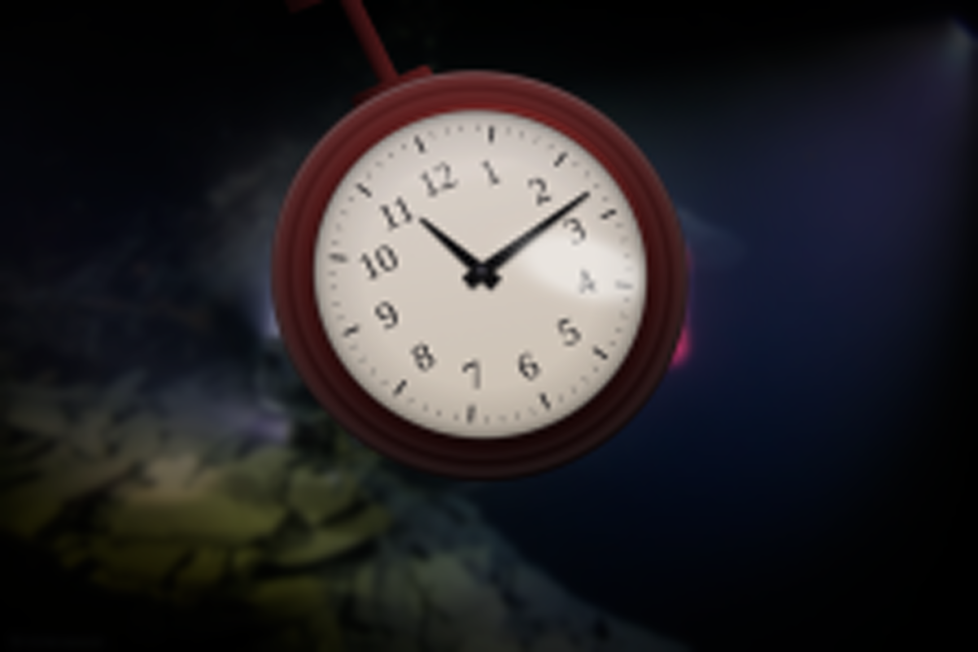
11,13
